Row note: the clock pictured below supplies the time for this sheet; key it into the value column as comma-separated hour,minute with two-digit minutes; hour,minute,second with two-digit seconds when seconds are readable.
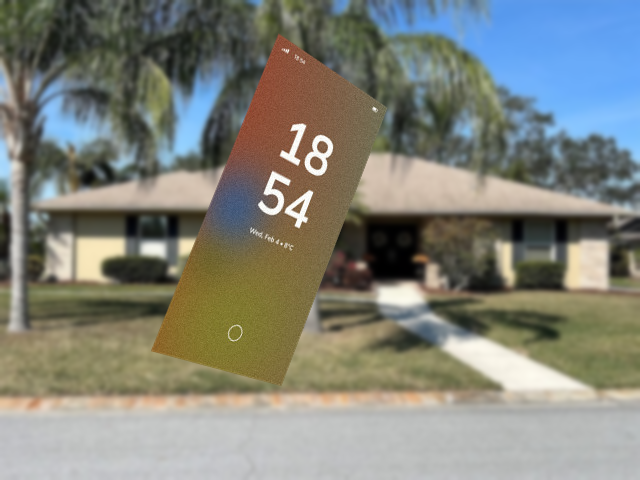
18,54
